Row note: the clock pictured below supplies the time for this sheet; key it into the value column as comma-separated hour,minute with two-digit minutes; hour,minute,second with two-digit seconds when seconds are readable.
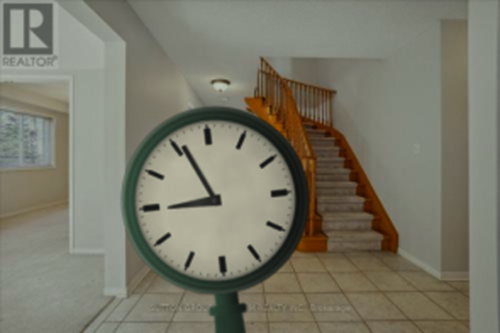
8,56
